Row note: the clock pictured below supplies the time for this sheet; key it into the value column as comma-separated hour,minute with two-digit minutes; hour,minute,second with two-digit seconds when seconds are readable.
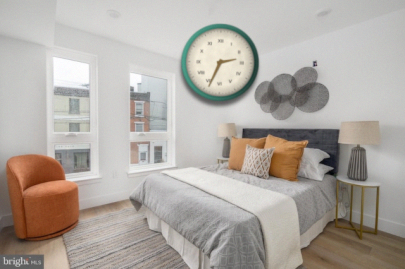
2,34
